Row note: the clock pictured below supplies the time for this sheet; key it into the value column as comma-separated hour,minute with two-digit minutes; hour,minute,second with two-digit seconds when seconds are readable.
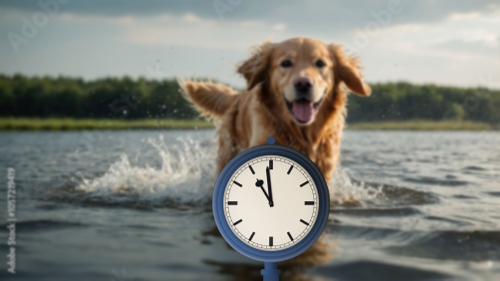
10,59
